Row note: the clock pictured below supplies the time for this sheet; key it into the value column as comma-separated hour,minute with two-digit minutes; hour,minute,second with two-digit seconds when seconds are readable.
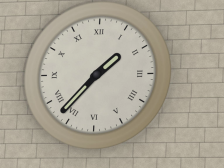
1,37
